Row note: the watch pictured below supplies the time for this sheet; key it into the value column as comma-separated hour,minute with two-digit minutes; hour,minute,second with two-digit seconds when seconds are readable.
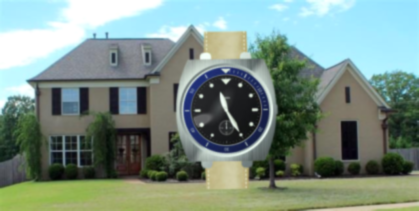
11,25
